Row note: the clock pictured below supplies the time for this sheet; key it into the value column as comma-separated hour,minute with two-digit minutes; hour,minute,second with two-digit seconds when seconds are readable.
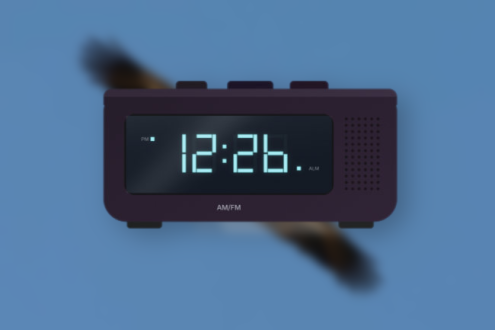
12,26
